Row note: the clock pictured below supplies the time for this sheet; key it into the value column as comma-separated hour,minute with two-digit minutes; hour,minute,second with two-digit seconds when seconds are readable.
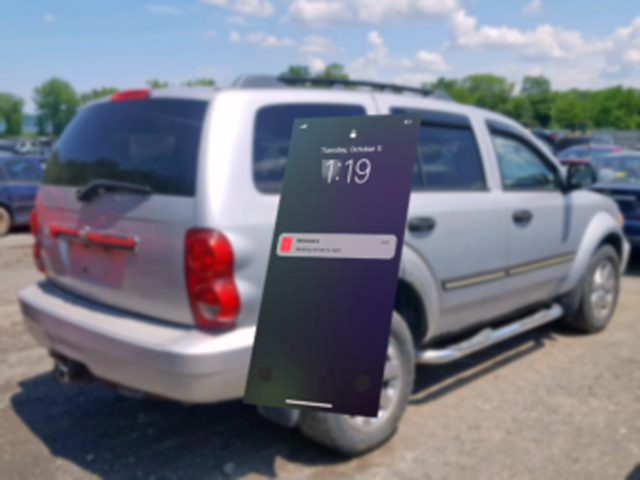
1,19
